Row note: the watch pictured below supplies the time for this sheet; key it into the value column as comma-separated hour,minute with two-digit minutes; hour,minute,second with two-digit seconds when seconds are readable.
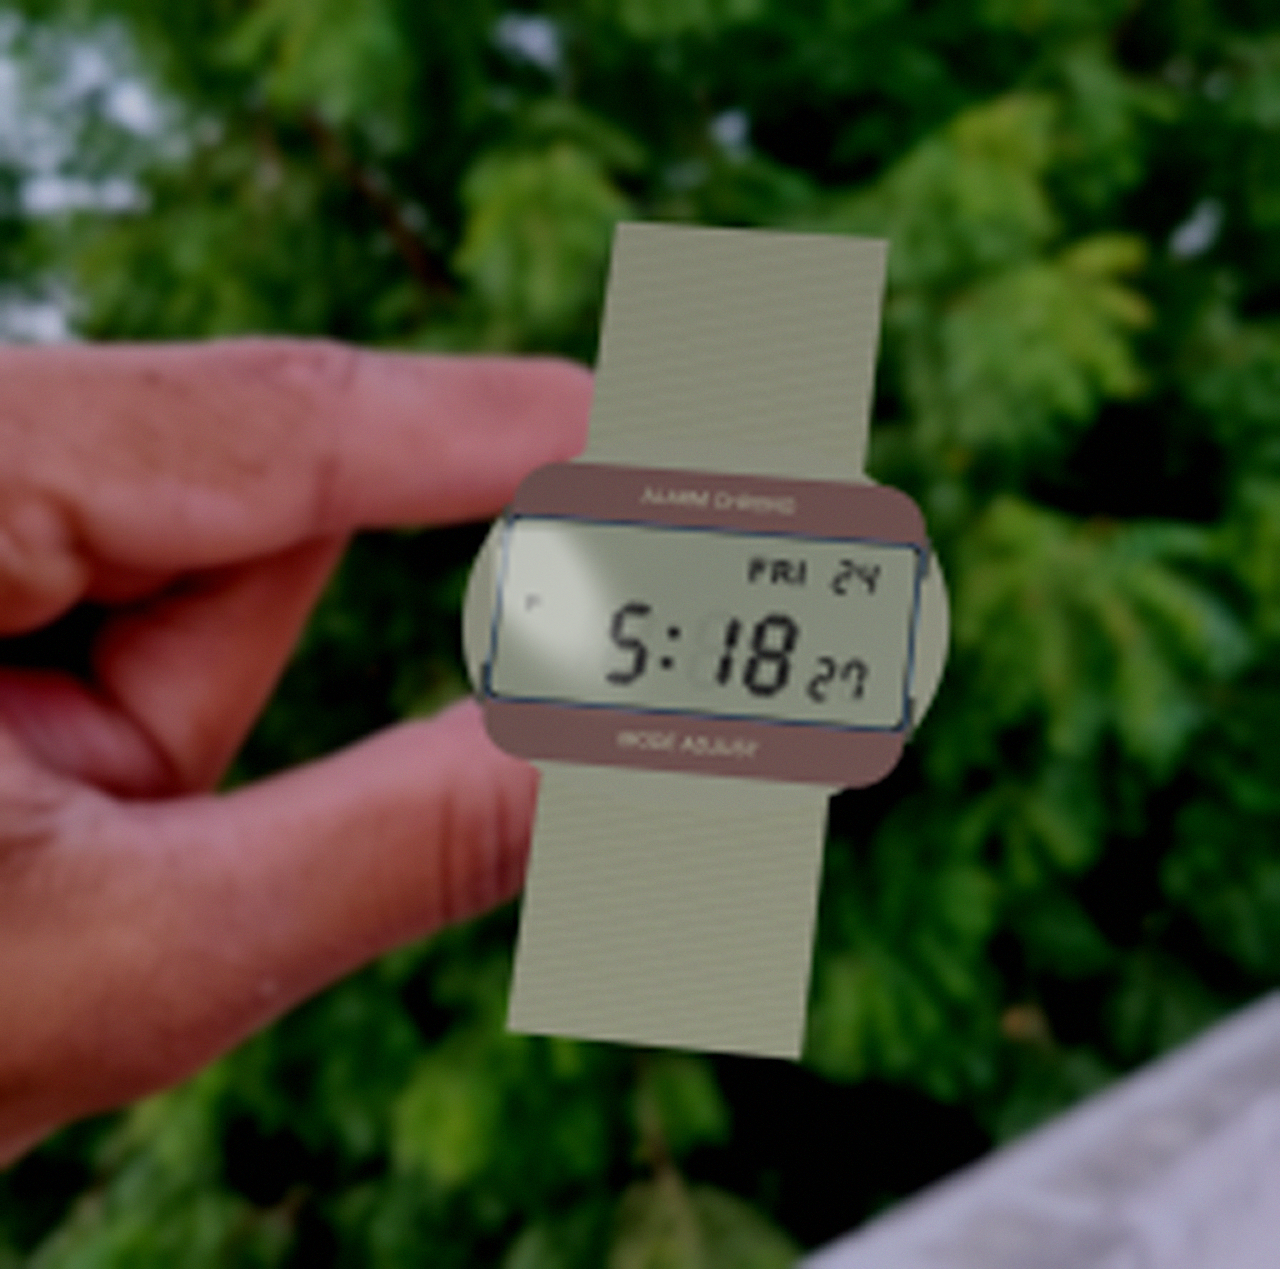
5,18,27
